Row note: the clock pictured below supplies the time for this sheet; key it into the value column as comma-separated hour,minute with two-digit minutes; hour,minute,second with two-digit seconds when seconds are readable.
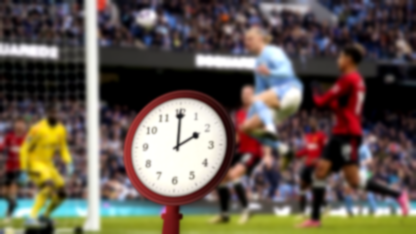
2,00
